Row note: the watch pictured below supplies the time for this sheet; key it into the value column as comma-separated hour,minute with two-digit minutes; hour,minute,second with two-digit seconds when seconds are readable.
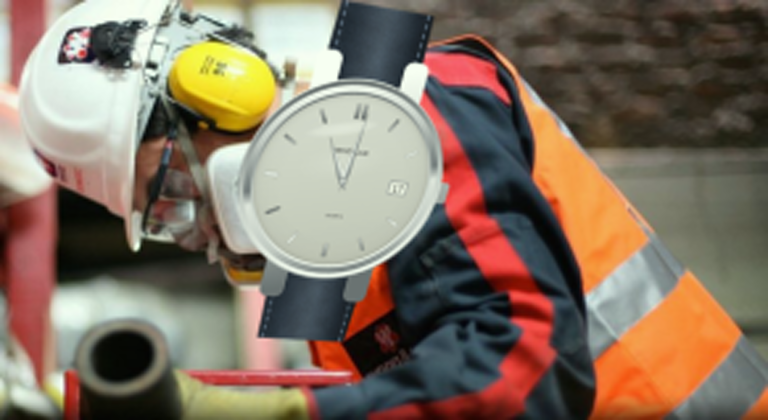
11,01
